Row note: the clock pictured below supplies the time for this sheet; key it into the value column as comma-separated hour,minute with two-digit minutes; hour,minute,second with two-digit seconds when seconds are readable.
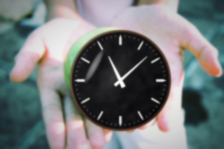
11,08
